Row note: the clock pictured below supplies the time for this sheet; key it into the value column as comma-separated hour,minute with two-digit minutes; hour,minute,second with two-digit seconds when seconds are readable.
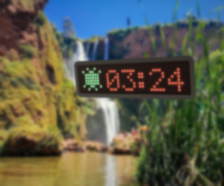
3,24
